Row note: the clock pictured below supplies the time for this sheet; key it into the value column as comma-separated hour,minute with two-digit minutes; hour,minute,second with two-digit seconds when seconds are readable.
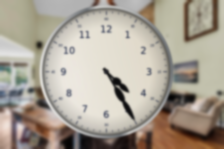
4,25
